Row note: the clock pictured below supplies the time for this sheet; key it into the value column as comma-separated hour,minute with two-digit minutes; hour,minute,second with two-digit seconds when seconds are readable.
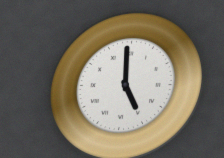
4,59
